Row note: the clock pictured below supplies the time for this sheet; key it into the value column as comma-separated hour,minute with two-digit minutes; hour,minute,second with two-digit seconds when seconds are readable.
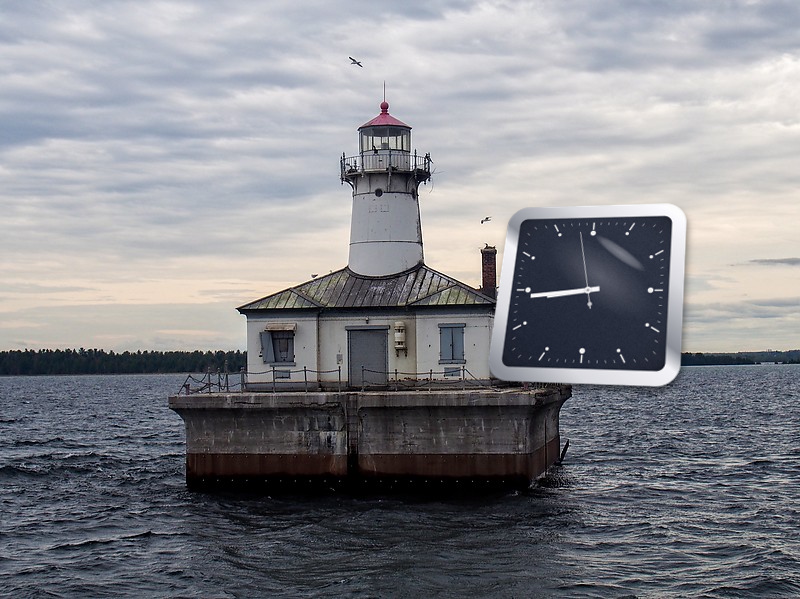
8,43,58
